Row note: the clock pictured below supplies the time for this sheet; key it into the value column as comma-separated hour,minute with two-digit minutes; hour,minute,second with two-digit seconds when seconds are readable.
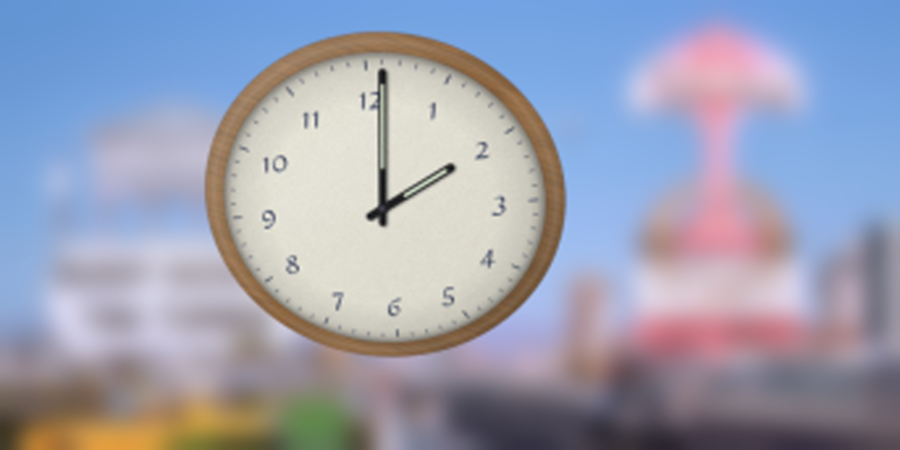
2,01
